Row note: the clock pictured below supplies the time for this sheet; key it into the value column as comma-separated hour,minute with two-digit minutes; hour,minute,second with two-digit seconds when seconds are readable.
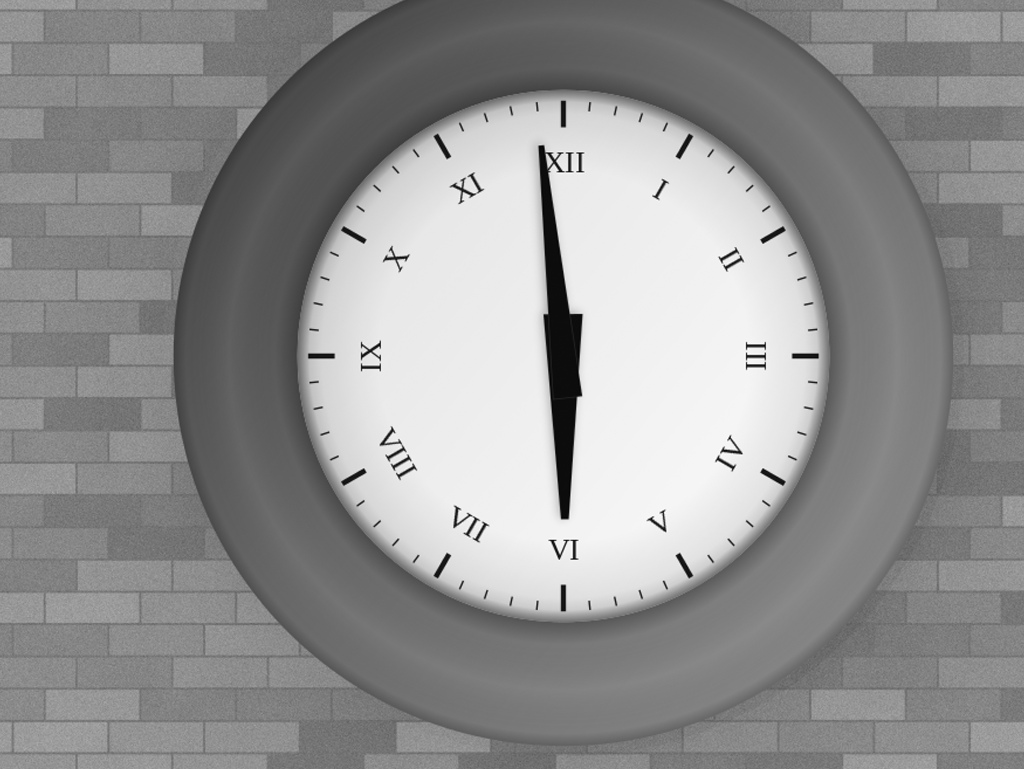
5,59
